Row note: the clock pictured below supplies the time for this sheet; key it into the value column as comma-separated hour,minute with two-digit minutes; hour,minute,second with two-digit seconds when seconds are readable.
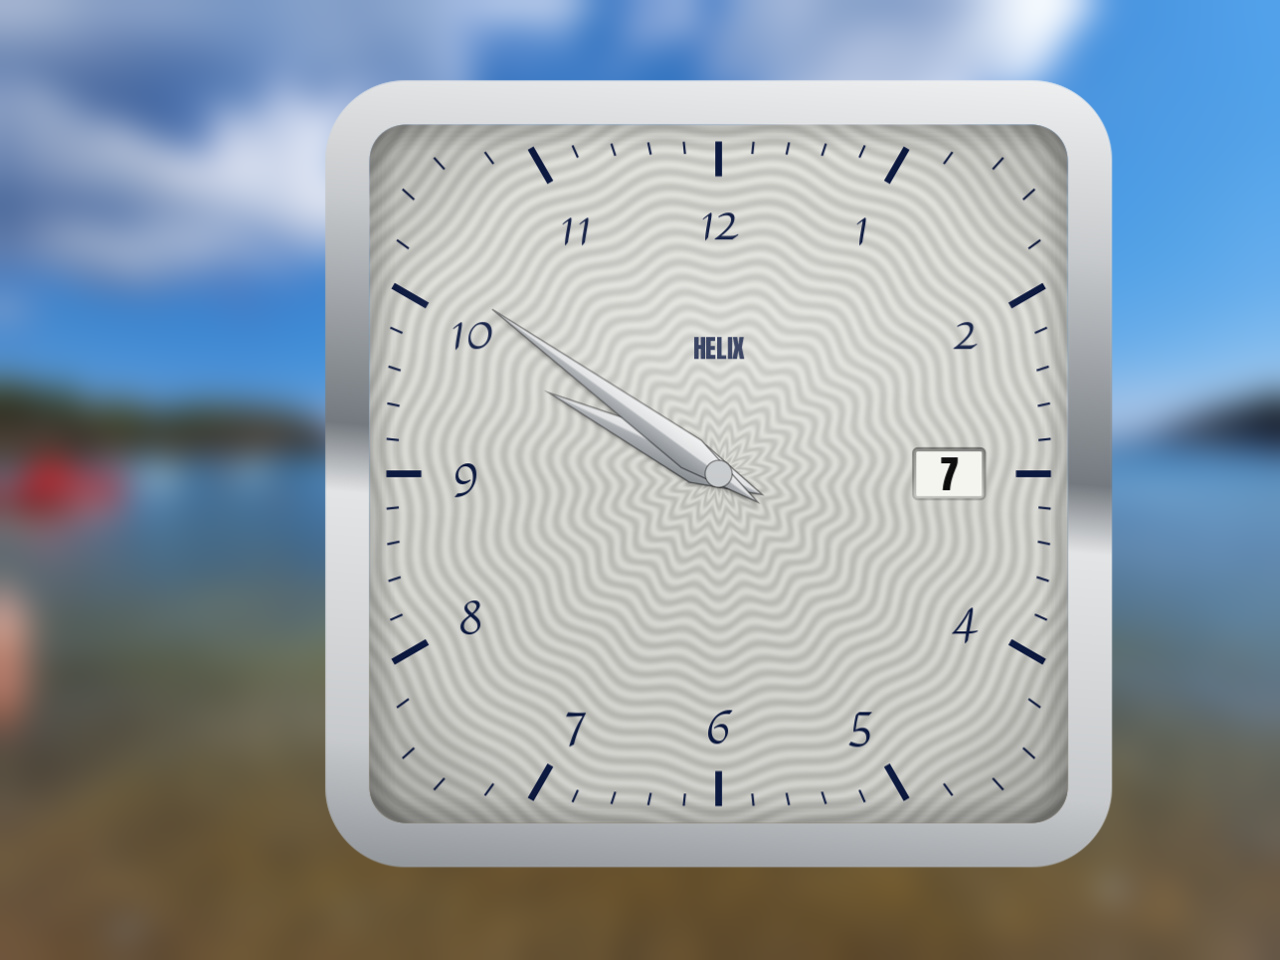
9,51
